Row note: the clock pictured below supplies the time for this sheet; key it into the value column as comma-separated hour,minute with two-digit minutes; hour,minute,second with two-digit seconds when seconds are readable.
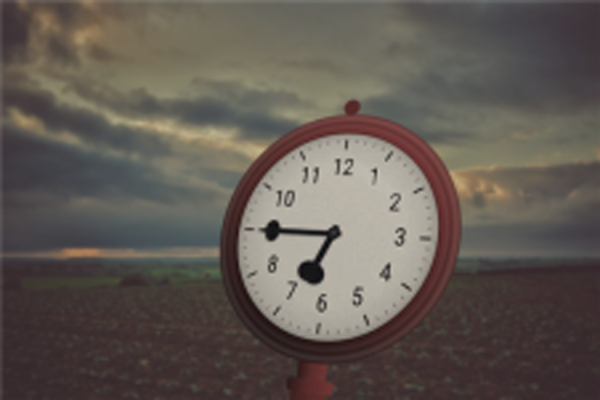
6,45
